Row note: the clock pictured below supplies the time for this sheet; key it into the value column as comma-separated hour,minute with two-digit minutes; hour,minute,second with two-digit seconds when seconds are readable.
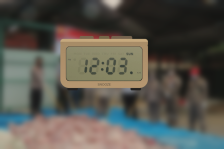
12,03
